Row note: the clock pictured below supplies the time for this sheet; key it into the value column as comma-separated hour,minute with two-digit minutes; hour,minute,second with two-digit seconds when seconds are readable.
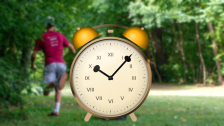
10,07
